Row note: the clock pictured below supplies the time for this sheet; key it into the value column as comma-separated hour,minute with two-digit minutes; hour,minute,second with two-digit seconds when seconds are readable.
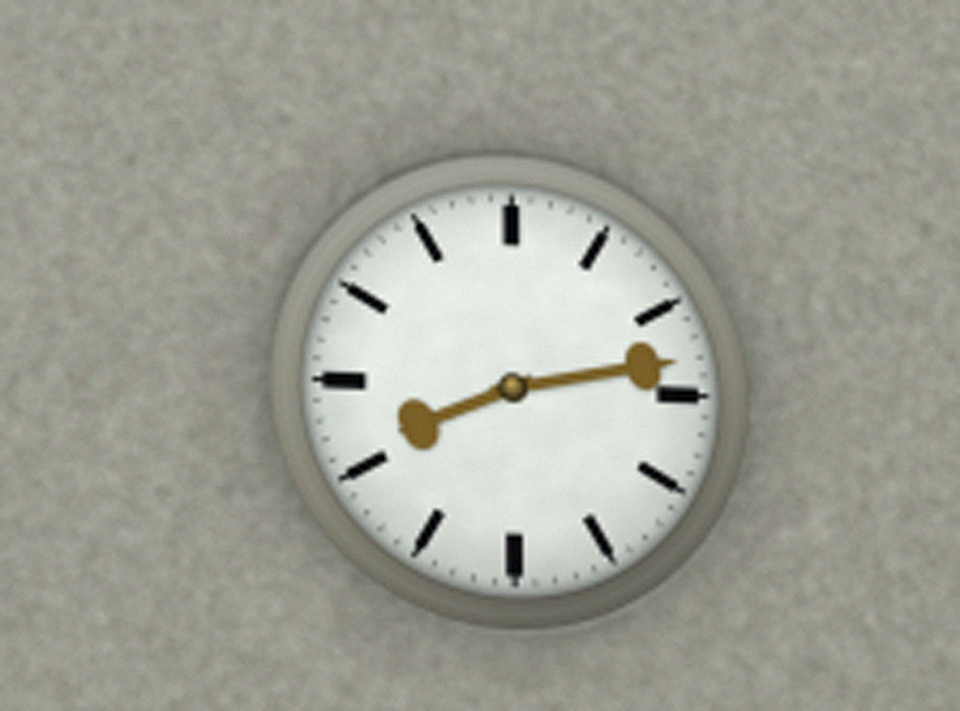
8,13
